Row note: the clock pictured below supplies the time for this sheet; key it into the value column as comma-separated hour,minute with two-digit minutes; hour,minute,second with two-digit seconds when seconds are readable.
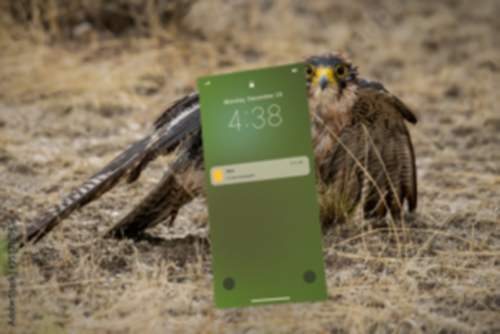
4,38
